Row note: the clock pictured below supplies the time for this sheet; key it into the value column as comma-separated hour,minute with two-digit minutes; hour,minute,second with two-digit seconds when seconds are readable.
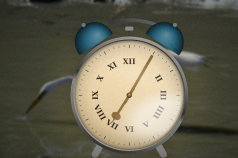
7,05
